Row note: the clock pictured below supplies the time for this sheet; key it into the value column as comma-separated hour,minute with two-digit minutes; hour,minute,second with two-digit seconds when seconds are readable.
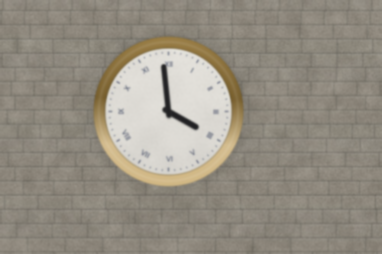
3,59
